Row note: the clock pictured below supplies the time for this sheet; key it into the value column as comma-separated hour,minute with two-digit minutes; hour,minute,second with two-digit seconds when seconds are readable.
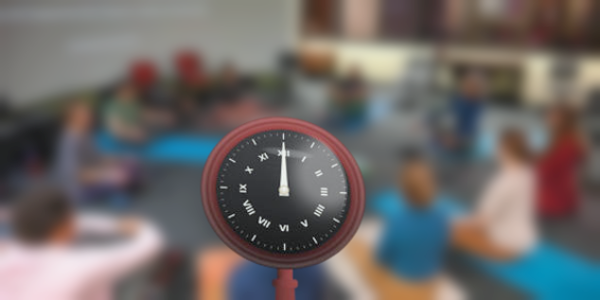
12,00
